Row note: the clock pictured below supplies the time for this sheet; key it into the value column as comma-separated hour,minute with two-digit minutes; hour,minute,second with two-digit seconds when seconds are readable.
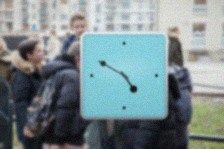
4,50
